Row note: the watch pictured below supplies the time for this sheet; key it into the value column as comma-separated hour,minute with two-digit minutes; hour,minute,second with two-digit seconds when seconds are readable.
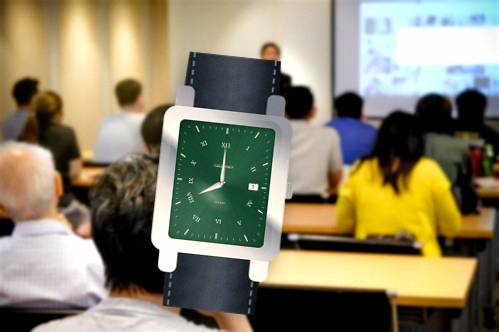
8,00
